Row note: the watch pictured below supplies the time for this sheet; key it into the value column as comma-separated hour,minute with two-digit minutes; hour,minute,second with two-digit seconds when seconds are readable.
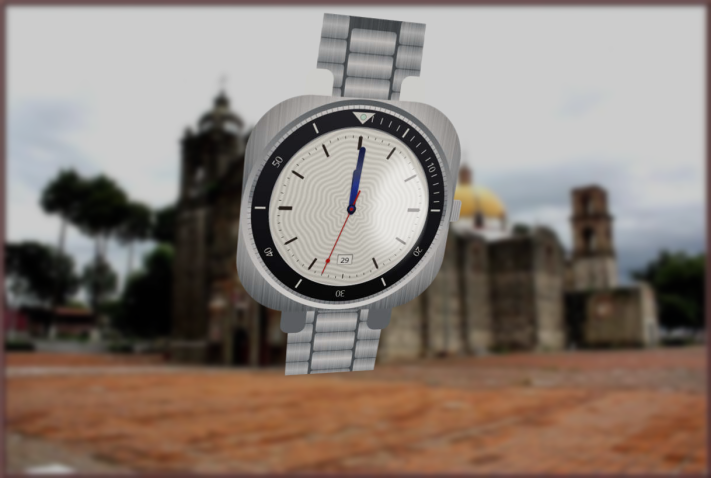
12,00,33
